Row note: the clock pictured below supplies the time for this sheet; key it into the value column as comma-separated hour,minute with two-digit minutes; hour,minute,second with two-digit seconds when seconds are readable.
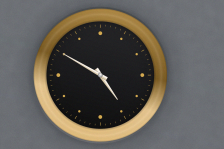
4,50
